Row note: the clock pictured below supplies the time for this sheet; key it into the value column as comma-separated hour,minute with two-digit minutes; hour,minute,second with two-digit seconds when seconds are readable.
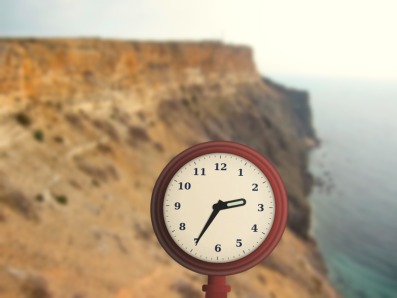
2,35
